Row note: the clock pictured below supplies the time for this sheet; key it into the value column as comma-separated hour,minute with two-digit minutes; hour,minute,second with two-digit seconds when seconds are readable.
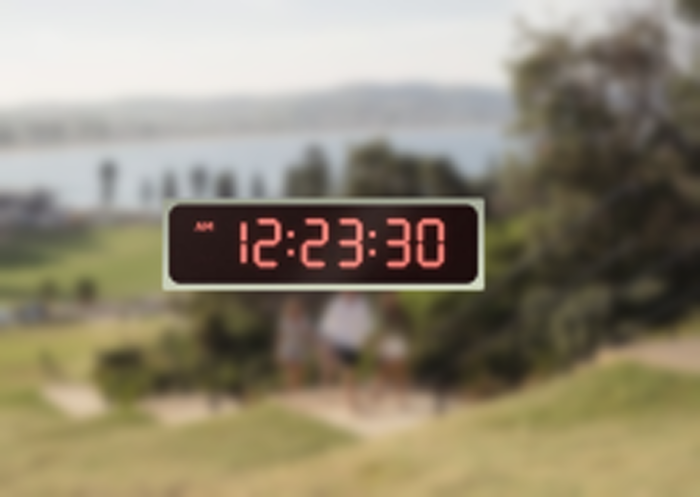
12,23,30
